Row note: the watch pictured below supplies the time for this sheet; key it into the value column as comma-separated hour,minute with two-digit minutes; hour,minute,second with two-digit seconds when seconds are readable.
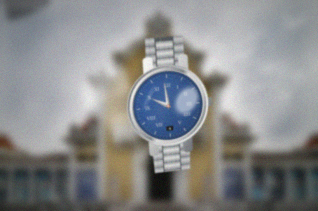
9,59
